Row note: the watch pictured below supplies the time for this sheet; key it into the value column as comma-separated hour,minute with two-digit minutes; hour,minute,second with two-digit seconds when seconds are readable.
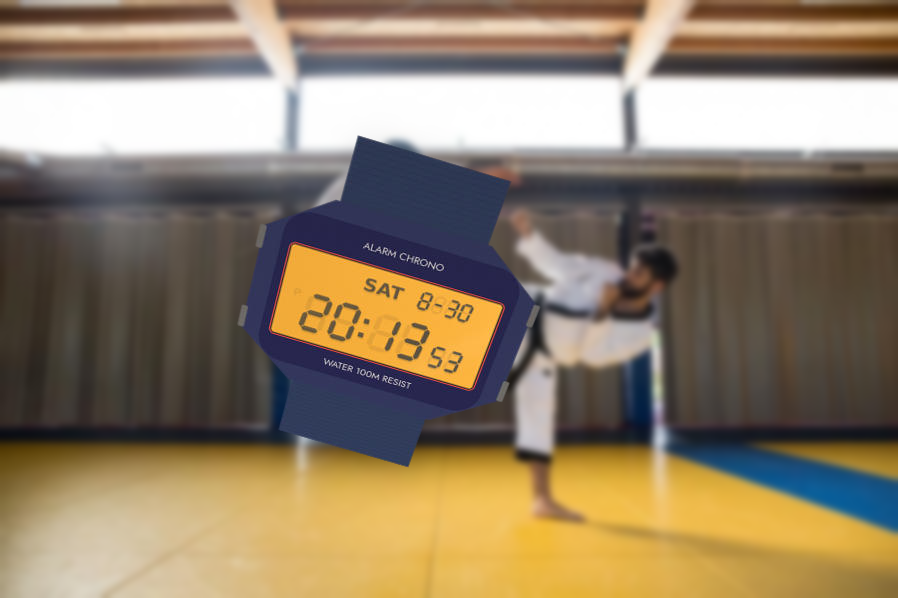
20,13,53
